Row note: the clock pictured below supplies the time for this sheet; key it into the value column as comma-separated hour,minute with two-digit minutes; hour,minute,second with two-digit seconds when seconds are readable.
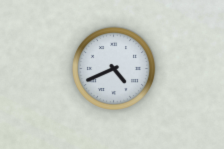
4,41
